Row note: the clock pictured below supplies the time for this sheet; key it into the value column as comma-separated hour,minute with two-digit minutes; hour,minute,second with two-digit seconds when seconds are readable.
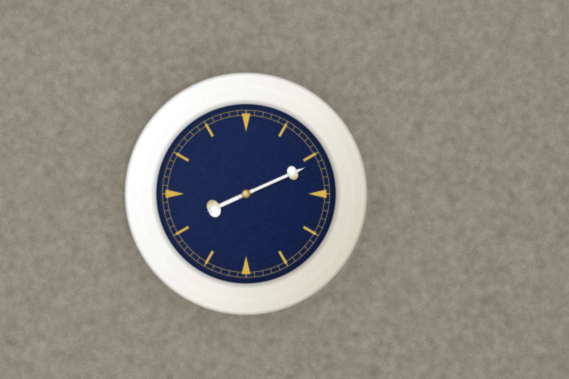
8,11
